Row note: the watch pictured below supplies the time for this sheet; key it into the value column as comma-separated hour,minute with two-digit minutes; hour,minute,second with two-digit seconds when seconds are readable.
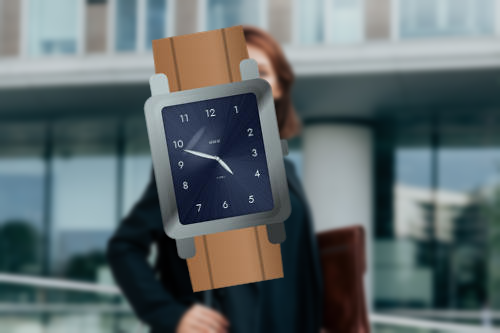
4,49
